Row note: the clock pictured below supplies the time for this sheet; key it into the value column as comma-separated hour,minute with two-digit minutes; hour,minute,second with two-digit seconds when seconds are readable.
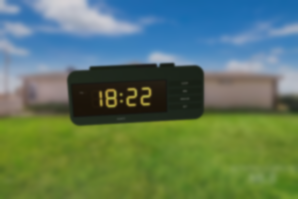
18,22
